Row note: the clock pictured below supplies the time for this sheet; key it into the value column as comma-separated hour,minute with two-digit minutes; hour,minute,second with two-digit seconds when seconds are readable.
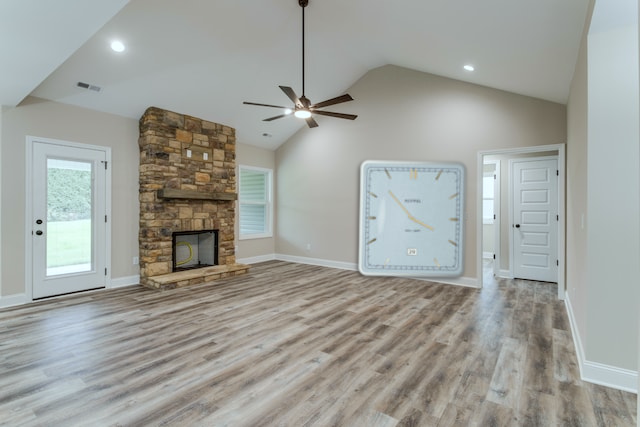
3,53
